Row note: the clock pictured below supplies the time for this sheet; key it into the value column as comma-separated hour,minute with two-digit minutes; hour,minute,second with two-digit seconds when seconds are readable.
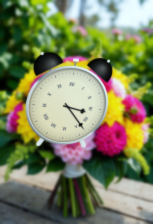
3,23
